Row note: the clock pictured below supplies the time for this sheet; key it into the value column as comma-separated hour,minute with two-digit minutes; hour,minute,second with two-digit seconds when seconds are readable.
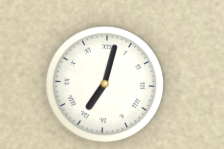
7,02
